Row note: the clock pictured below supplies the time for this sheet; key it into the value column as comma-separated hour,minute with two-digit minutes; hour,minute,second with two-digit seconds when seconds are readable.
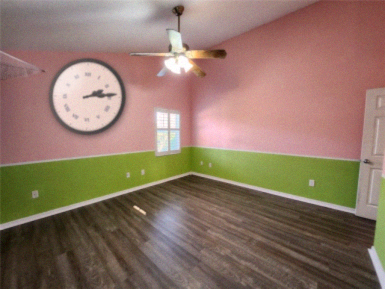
2,14
